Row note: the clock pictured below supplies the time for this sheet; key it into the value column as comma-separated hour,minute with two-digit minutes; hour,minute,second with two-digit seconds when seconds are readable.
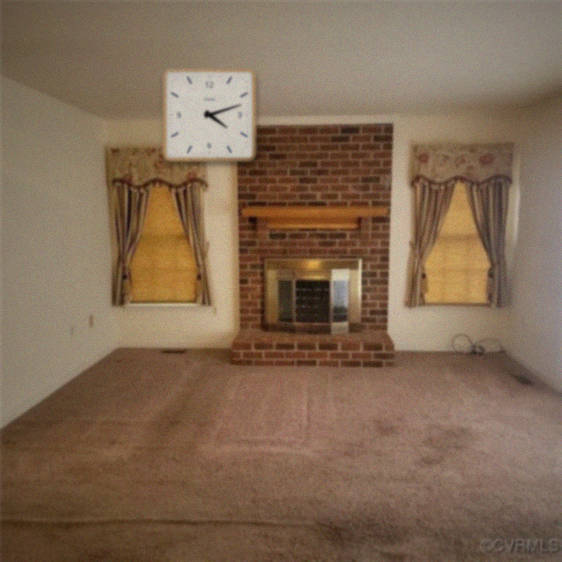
4,12
